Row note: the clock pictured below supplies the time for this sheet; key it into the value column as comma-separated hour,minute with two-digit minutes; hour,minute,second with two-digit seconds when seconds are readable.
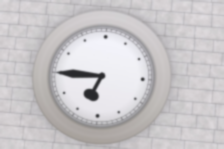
6,45
